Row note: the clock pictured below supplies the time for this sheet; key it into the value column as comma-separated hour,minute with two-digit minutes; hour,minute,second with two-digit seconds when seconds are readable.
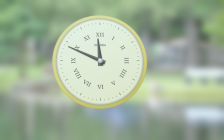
11,49
